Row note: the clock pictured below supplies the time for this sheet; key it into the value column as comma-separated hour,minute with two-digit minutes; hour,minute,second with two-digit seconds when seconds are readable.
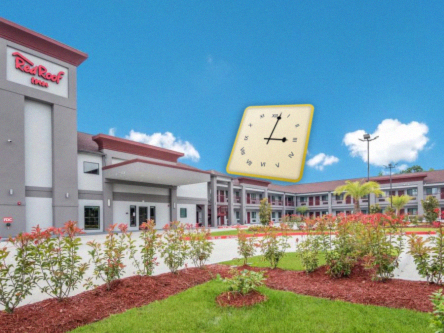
3,02
